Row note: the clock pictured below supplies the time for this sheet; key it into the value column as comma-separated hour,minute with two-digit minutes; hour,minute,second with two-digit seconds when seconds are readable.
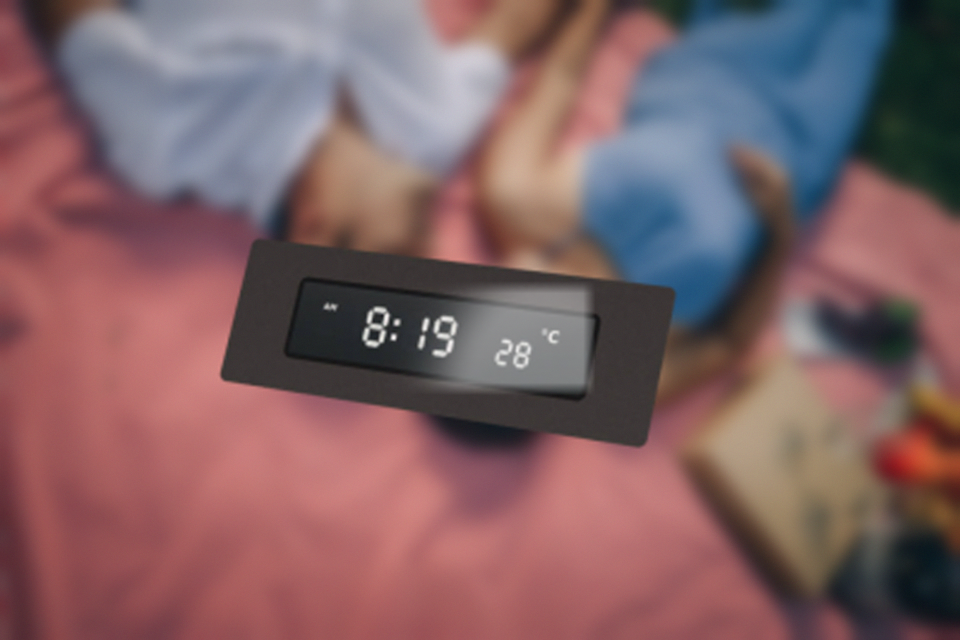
8,19
